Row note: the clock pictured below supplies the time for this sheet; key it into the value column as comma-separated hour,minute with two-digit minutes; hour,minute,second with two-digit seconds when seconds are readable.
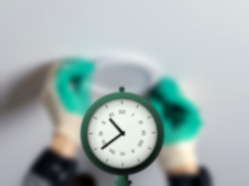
10,39
